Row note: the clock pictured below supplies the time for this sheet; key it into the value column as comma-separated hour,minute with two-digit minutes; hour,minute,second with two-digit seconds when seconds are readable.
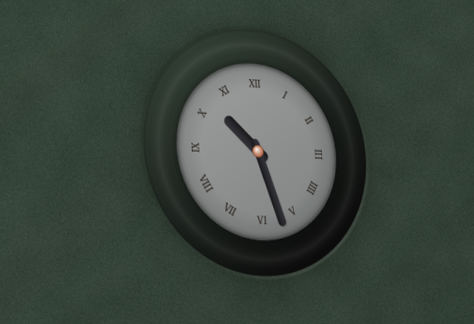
10,27
